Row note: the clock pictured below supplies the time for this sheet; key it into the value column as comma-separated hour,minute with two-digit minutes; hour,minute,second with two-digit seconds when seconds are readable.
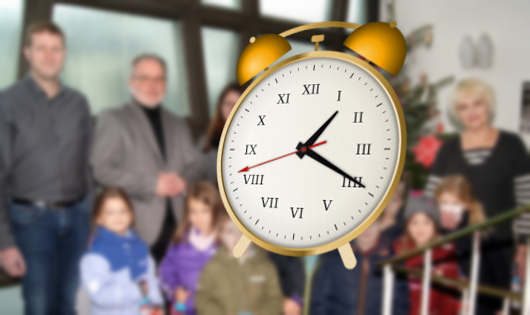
1,19,42
